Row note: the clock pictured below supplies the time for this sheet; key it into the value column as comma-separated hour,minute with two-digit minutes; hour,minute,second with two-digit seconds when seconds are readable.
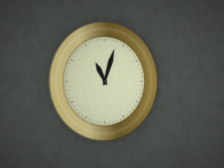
11,03
